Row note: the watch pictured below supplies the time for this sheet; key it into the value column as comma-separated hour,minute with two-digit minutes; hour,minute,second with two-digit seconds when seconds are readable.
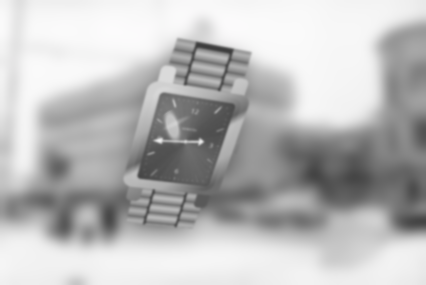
2,44
